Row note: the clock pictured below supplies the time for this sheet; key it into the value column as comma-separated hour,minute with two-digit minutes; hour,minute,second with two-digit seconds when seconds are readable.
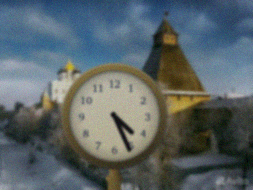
4,26
